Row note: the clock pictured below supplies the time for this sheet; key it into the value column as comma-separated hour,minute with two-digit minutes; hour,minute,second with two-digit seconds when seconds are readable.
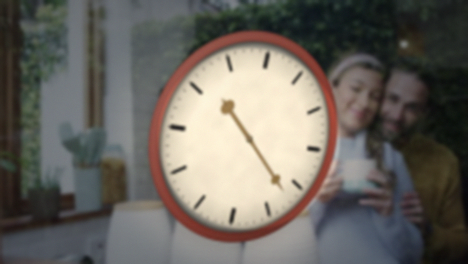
10,22
